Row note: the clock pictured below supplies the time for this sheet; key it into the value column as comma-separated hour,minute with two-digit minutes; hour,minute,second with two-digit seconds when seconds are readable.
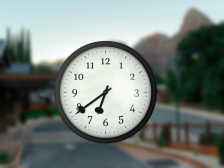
6,39
